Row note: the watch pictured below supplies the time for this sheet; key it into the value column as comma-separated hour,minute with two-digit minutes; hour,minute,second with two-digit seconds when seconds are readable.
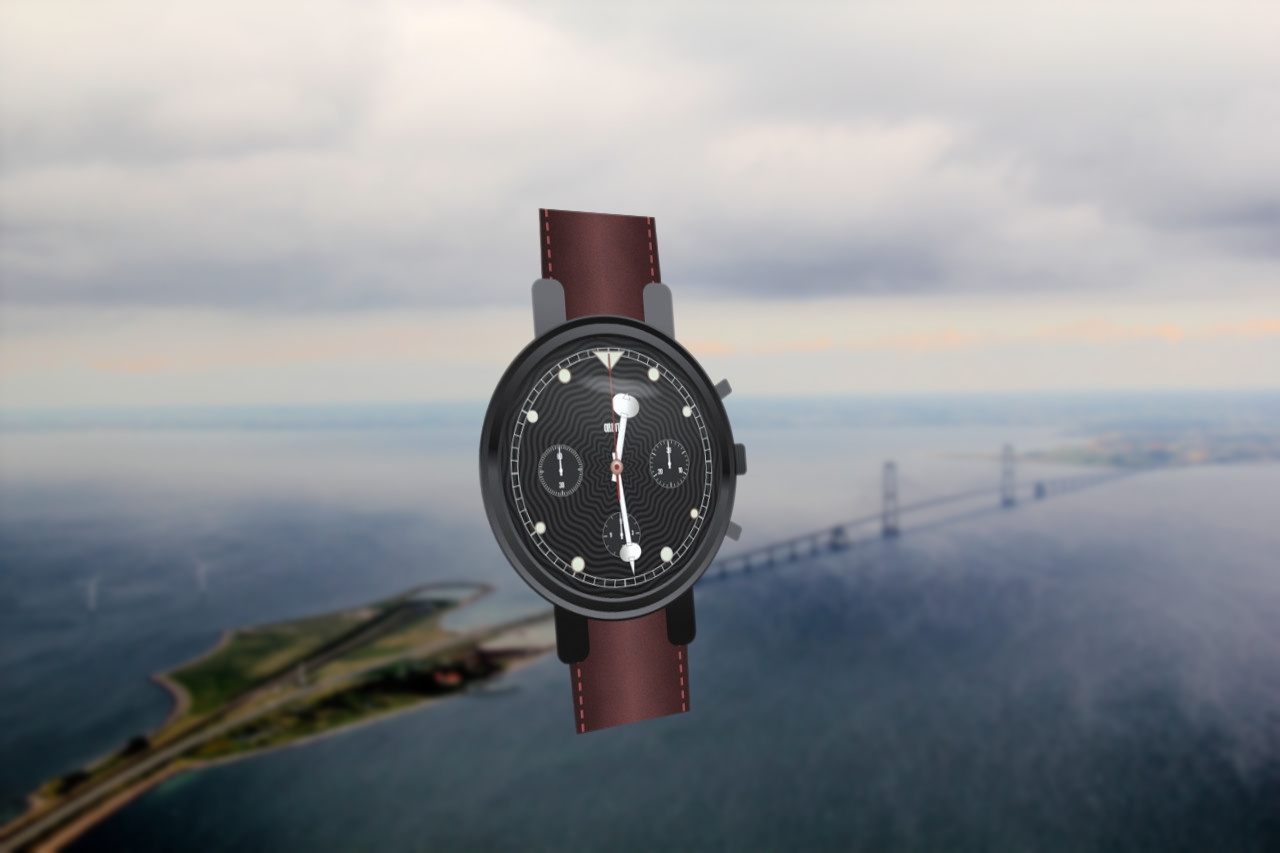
12,29
